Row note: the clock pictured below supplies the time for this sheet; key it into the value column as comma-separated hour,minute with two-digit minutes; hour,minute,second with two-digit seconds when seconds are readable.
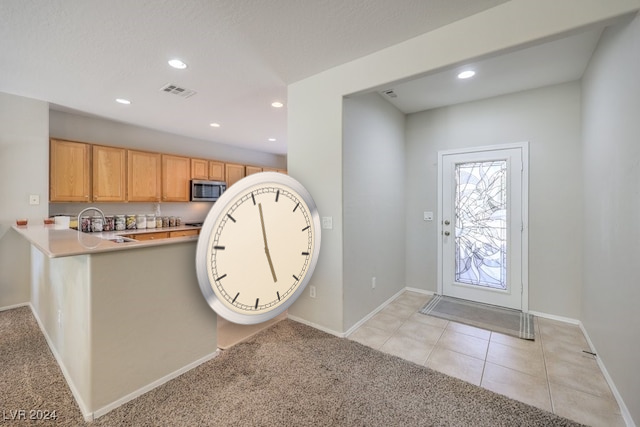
4,56
